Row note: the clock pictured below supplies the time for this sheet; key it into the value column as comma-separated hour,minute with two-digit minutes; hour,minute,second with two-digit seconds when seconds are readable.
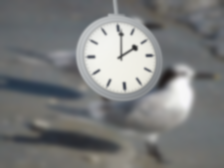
2,01
